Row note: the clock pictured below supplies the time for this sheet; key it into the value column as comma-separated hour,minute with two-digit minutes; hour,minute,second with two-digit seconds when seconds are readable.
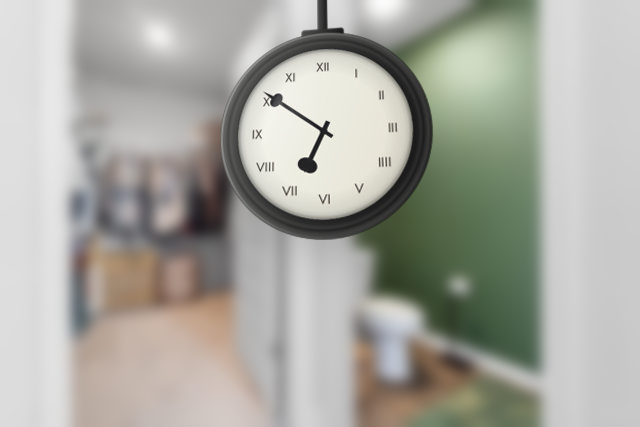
6,51
